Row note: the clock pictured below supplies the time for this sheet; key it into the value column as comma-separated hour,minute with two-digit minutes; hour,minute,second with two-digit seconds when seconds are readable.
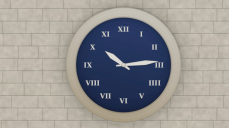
10,14
